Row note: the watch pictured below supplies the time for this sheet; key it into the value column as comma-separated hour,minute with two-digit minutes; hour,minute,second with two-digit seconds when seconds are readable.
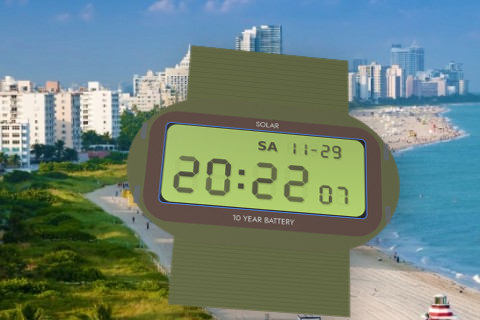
20,22,07
